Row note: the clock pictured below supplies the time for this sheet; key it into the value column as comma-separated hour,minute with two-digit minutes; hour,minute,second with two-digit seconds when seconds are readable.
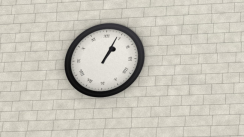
1,04
